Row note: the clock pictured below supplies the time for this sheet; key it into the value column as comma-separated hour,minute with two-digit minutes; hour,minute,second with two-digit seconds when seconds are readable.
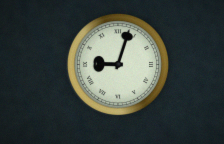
9,03
